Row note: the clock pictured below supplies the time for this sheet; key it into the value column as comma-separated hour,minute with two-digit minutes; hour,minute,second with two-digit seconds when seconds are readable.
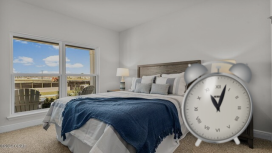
11,03
